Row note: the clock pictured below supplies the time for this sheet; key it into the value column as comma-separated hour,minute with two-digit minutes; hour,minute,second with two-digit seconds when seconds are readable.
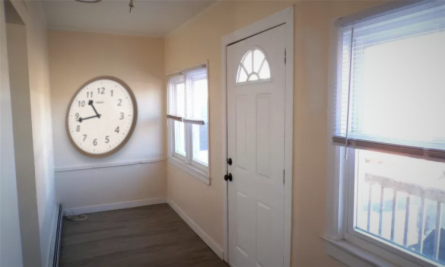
10,43
